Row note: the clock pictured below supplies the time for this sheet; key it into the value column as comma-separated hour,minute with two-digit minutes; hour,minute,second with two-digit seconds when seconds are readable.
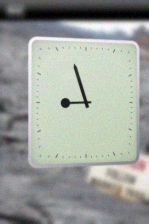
8,57
